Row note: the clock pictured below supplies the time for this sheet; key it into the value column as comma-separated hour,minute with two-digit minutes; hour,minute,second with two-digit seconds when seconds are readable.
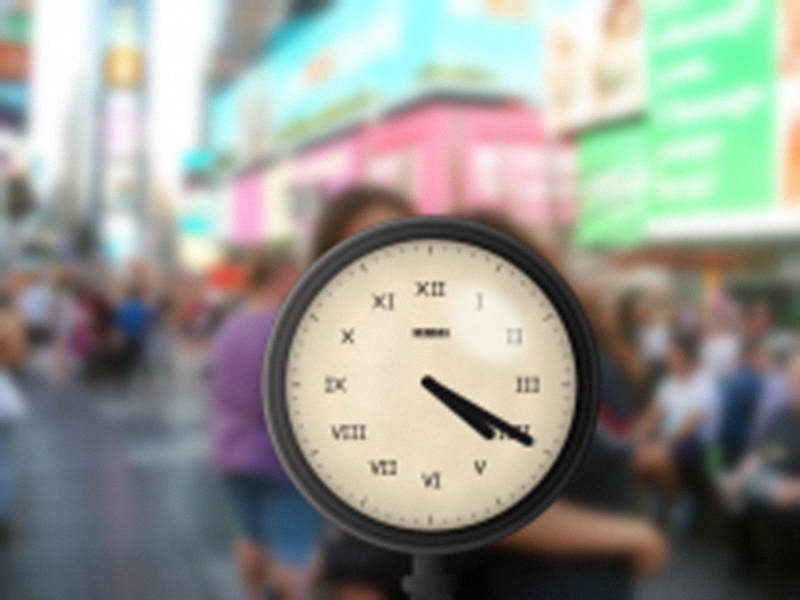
4,20
